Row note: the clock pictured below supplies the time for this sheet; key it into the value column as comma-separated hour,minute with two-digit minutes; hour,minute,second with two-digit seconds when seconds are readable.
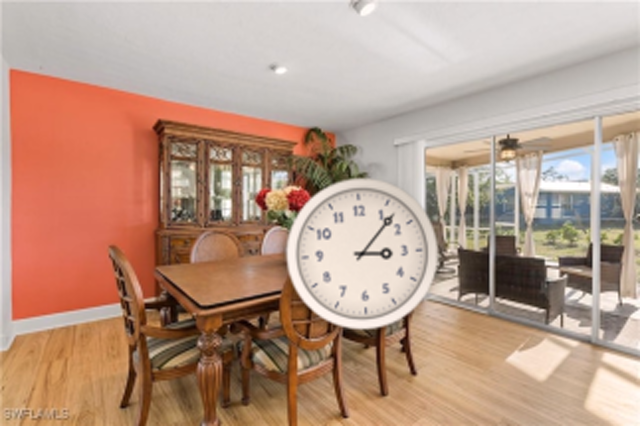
3,07
